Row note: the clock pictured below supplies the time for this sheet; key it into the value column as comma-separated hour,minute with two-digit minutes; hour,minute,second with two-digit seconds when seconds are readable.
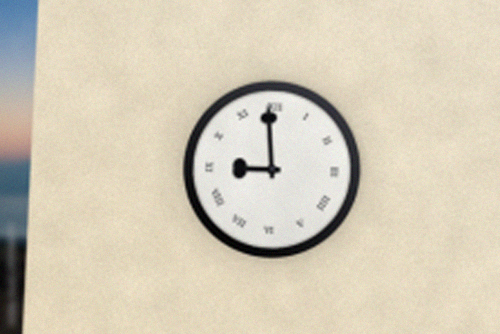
8,59
